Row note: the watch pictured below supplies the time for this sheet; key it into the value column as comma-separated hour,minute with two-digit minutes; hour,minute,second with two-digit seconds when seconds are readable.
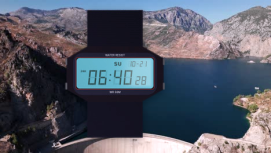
6,40,28
